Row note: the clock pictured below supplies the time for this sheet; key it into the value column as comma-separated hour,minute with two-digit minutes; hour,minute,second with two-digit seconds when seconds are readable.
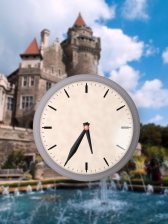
5,35
